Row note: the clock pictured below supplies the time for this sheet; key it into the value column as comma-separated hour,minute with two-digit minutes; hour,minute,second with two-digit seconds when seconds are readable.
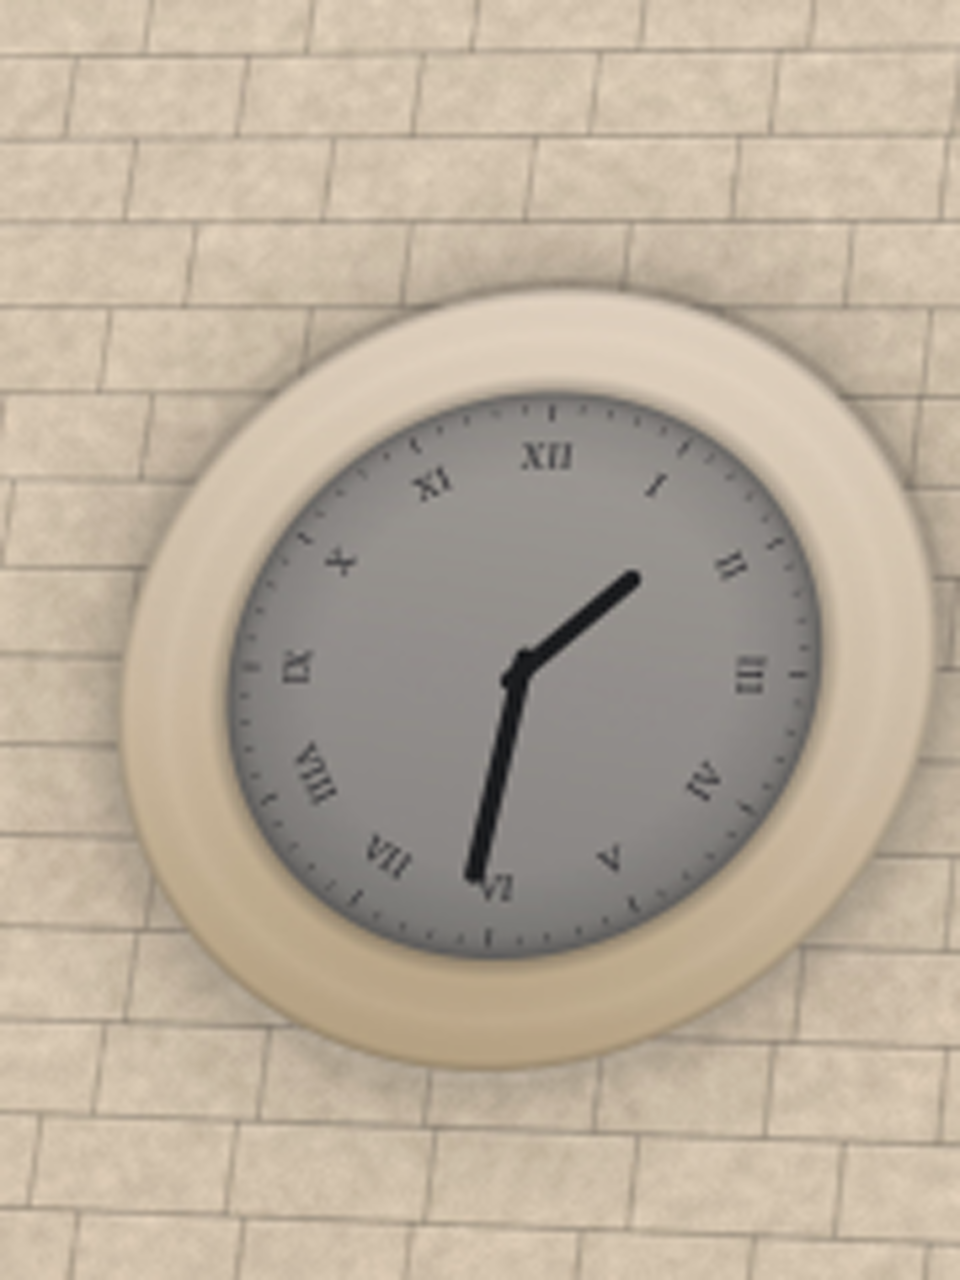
1,31
